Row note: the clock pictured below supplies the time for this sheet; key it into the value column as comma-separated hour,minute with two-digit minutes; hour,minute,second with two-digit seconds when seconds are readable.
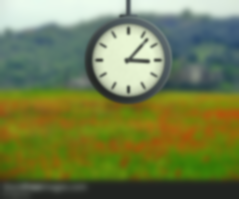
3,07
